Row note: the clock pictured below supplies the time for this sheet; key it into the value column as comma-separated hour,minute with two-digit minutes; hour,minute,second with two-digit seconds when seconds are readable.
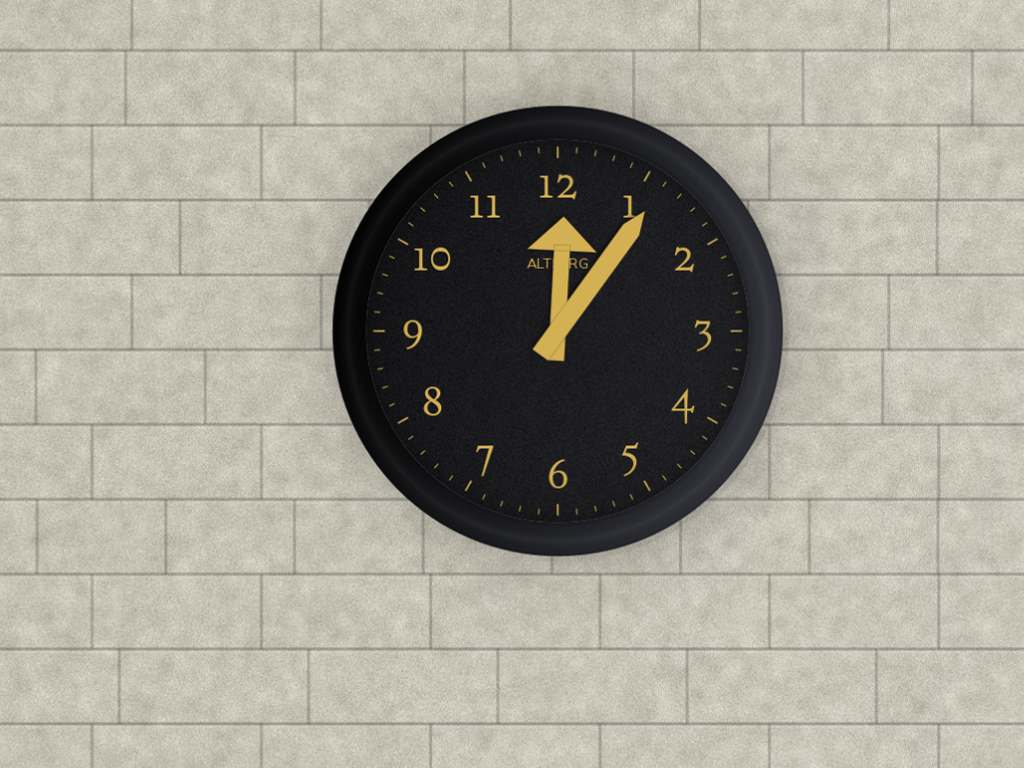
12,06
